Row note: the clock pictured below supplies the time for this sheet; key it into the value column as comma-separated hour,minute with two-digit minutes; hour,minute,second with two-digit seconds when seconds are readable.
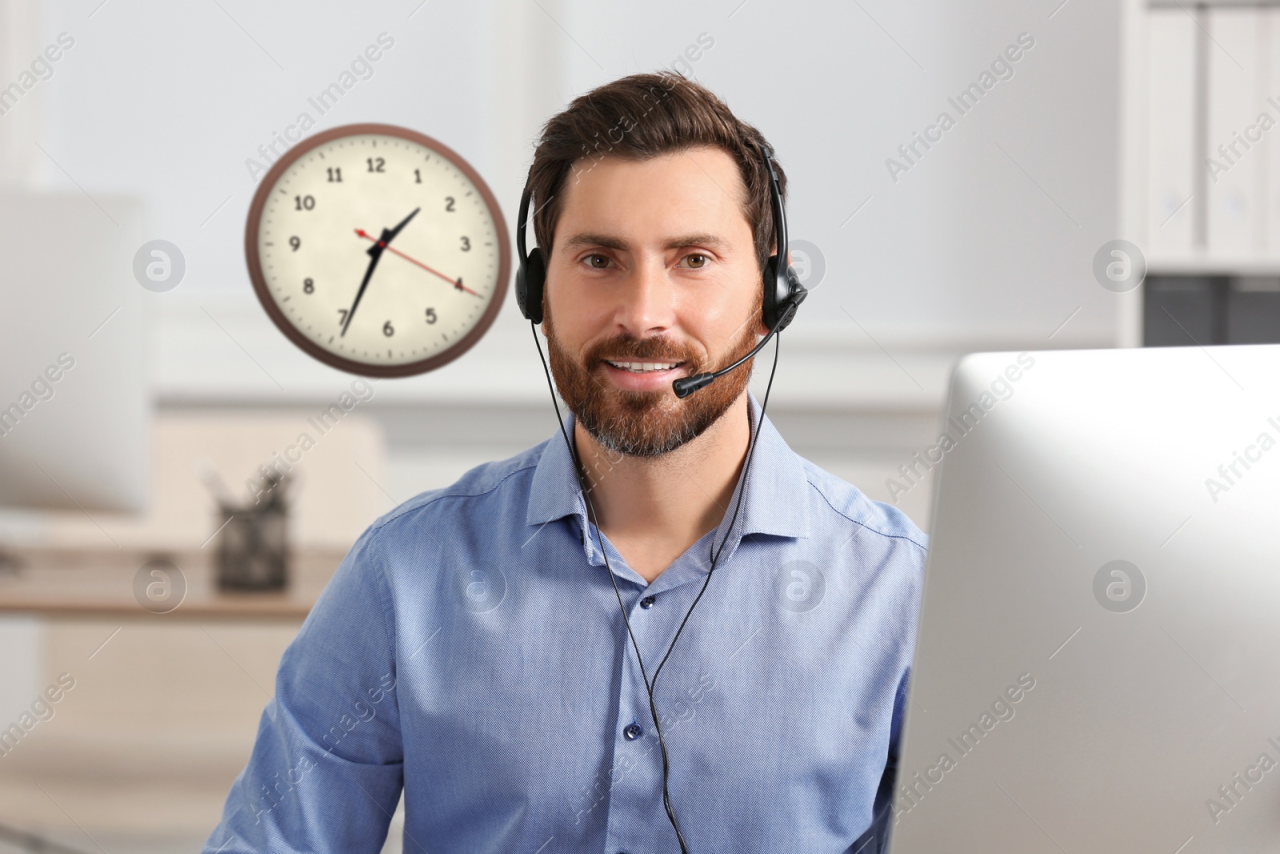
1,34,20
